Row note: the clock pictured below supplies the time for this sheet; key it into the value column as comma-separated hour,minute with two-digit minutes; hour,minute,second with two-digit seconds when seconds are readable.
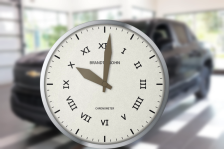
10,01
